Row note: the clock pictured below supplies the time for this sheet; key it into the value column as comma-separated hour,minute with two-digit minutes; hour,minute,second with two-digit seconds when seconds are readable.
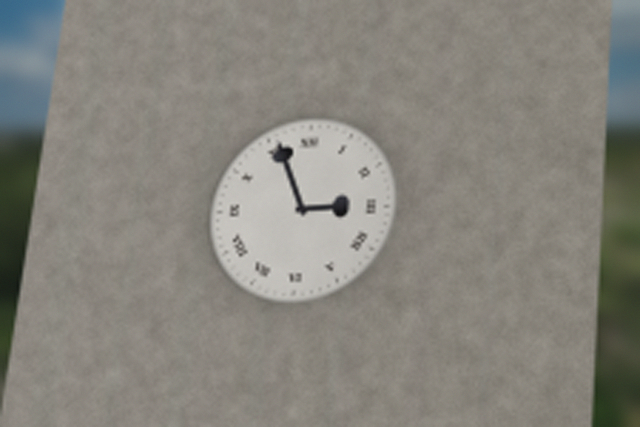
2,56
